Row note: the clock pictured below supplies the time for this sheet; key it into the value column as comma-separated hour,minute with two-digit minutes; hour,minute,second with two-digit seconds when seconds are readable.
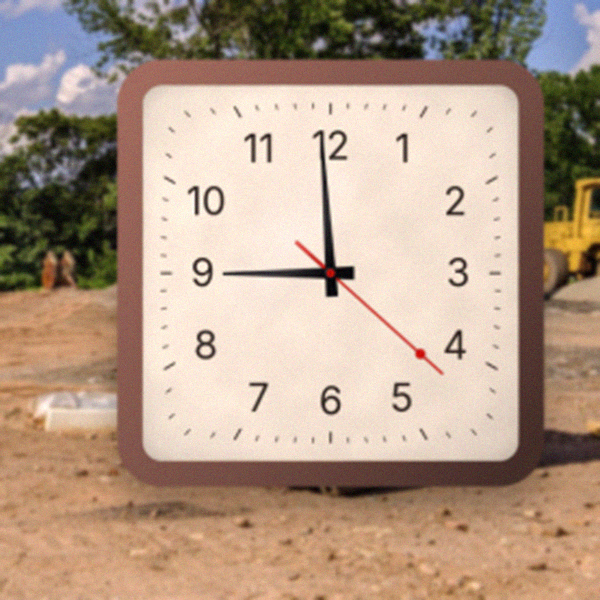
8,59,22
